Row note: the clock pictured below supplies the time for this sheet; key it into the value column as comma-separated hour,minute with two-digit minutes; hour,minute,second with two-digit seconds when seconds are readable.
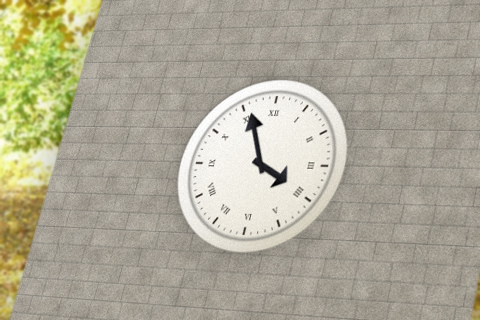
3,56
